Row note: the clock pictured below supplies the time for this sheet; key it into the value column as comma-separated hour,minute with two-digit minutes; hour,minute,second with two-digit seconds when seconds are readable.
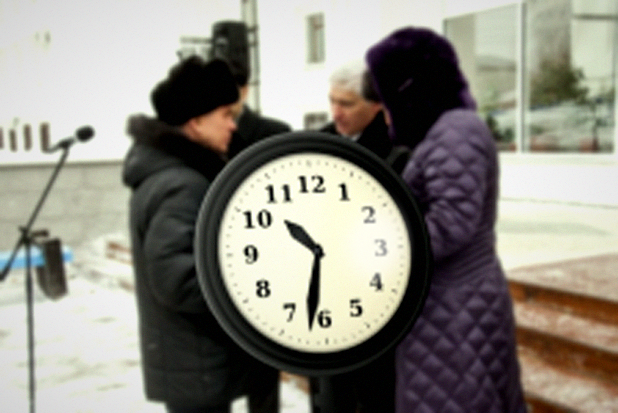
10,32
